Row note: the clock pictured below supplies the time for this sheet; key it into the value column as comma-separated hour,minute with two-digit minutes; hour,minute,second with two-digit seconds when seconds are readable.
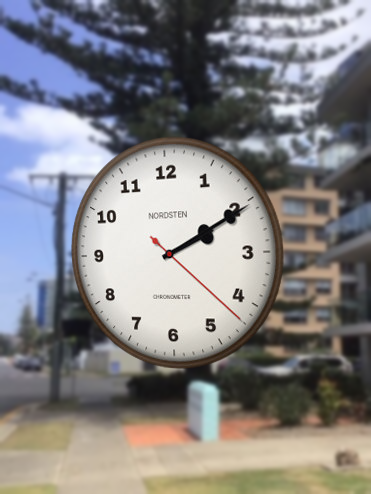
2,10,22
